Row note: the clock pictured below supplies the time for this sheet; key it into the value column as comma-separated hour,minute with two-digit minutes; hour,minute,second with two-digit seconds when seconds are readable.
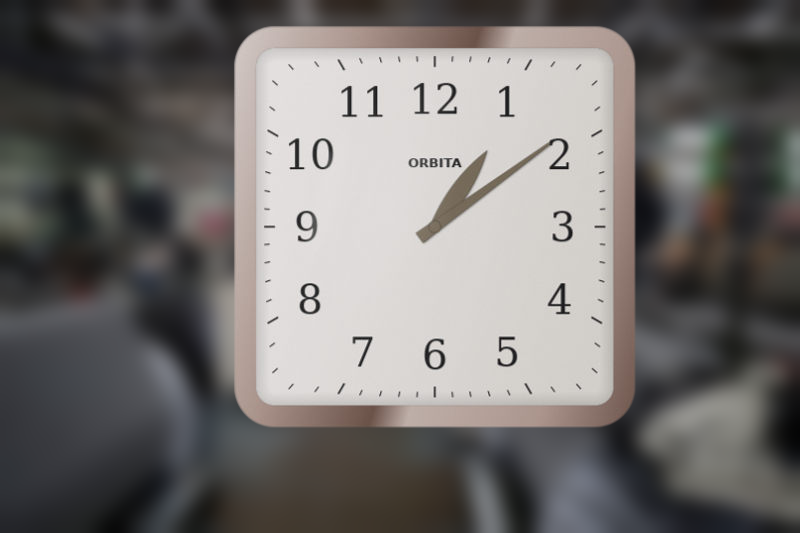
1,09
